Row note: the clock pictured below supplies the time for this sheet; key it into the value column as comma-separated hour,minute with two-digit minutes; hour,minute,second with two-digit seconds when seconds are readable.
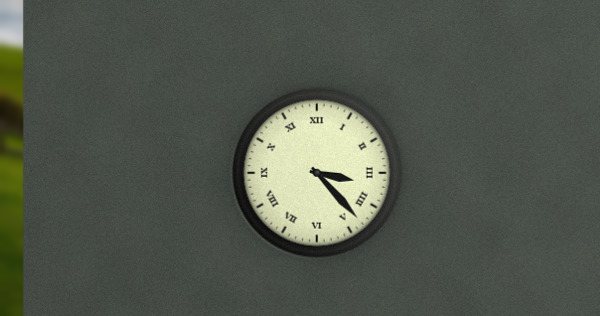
3,23
